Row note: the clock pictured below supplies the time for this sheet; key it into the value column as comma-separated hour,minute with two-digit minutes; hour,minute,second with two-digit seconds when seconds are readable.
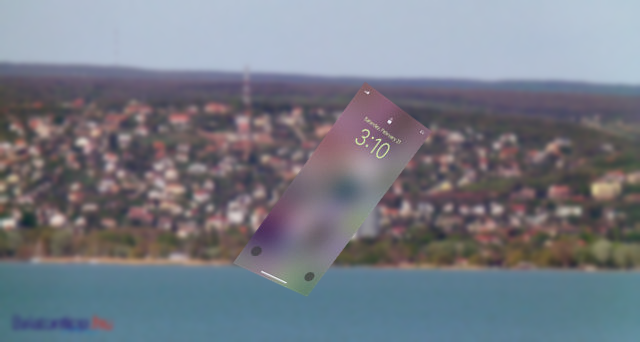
3,10
